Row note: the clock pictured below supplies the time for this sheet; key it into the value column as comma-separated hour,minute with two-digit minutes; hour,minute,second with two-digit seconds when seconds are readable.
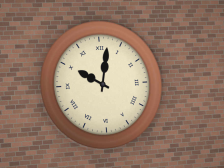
10,02
